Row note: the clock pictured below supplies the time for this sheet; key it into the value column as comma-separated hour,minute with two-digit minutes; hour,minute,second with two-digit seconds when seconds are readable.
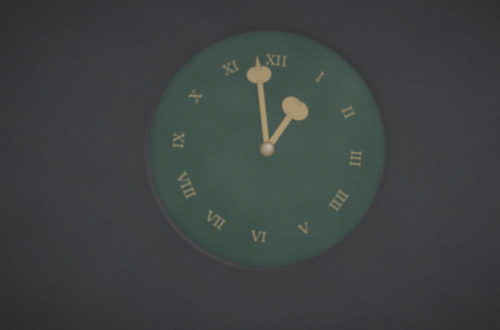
12,58
